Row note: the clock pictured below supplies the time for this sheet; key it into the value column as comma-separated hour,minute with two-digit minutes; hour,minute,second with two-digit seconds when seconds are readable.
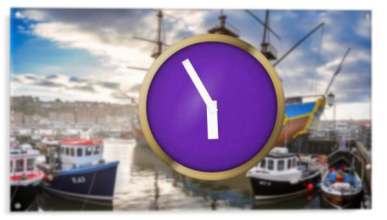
5,55
